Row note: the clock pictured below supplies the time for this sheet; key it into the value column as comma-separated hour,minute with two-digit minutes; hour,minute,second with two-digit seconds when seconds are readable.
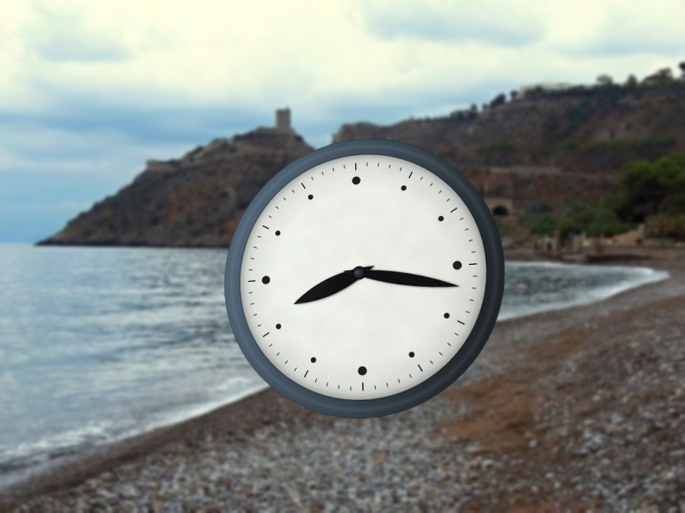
8,17
